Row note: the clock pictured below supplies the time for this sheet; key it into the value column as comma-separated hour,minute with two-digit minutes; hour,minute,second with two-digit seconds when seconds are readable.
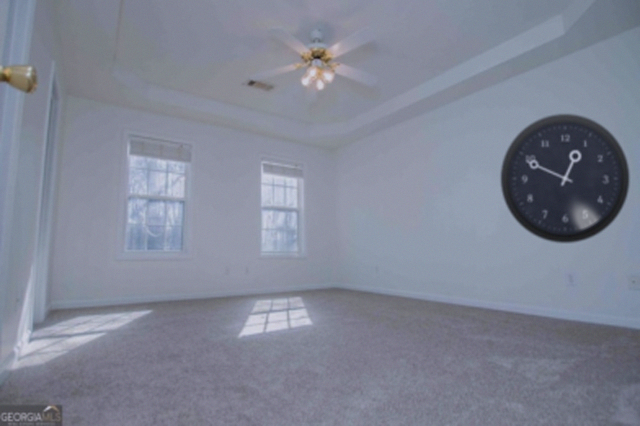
12,49
